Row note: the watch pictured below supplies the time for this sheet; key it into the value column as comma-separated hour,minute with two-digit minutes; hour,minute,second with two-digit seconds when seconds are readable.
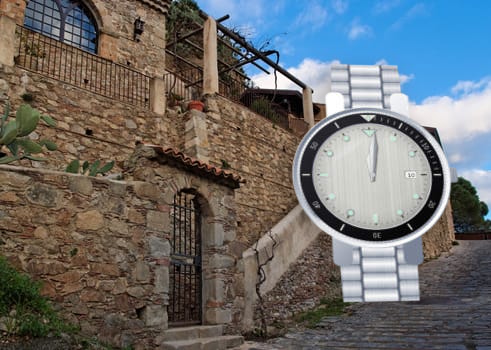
12,01
